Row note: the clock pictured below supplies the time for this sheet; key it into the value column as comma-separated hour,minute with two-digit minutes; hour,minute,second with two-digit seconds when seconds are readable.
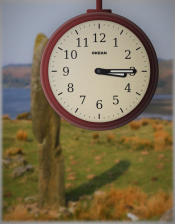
3,15
